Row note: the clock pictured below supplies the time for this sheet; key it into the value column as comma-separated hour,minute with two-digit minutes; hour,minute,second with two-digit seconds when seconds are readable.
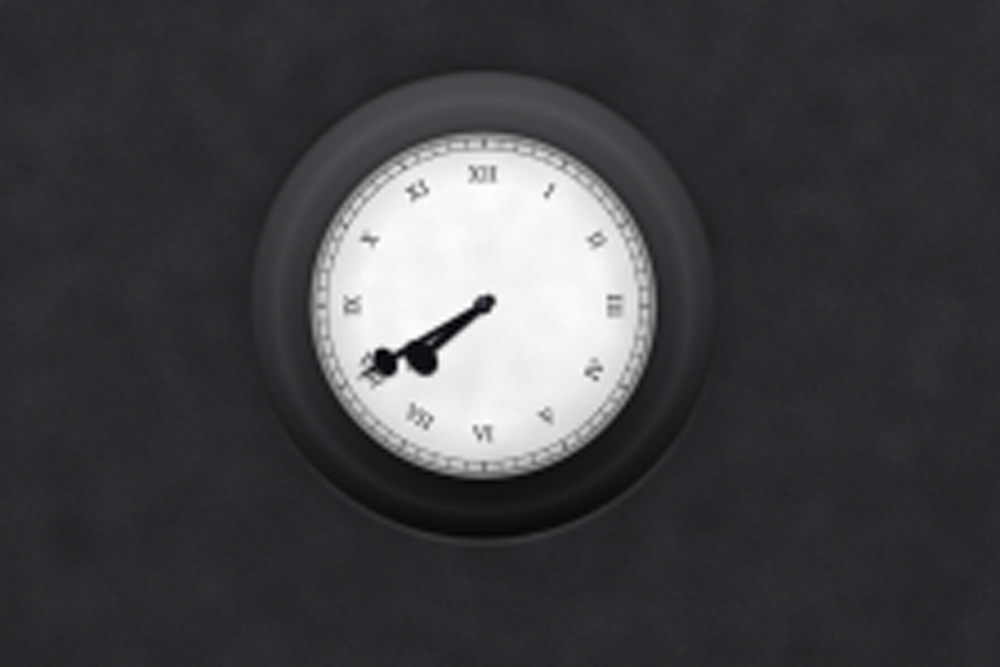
7,40
